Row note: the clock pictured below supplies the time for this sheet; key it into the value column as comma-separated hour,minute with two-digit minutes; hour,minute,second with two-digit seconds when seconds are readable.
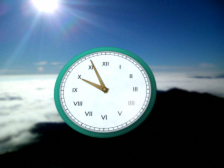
9,56
